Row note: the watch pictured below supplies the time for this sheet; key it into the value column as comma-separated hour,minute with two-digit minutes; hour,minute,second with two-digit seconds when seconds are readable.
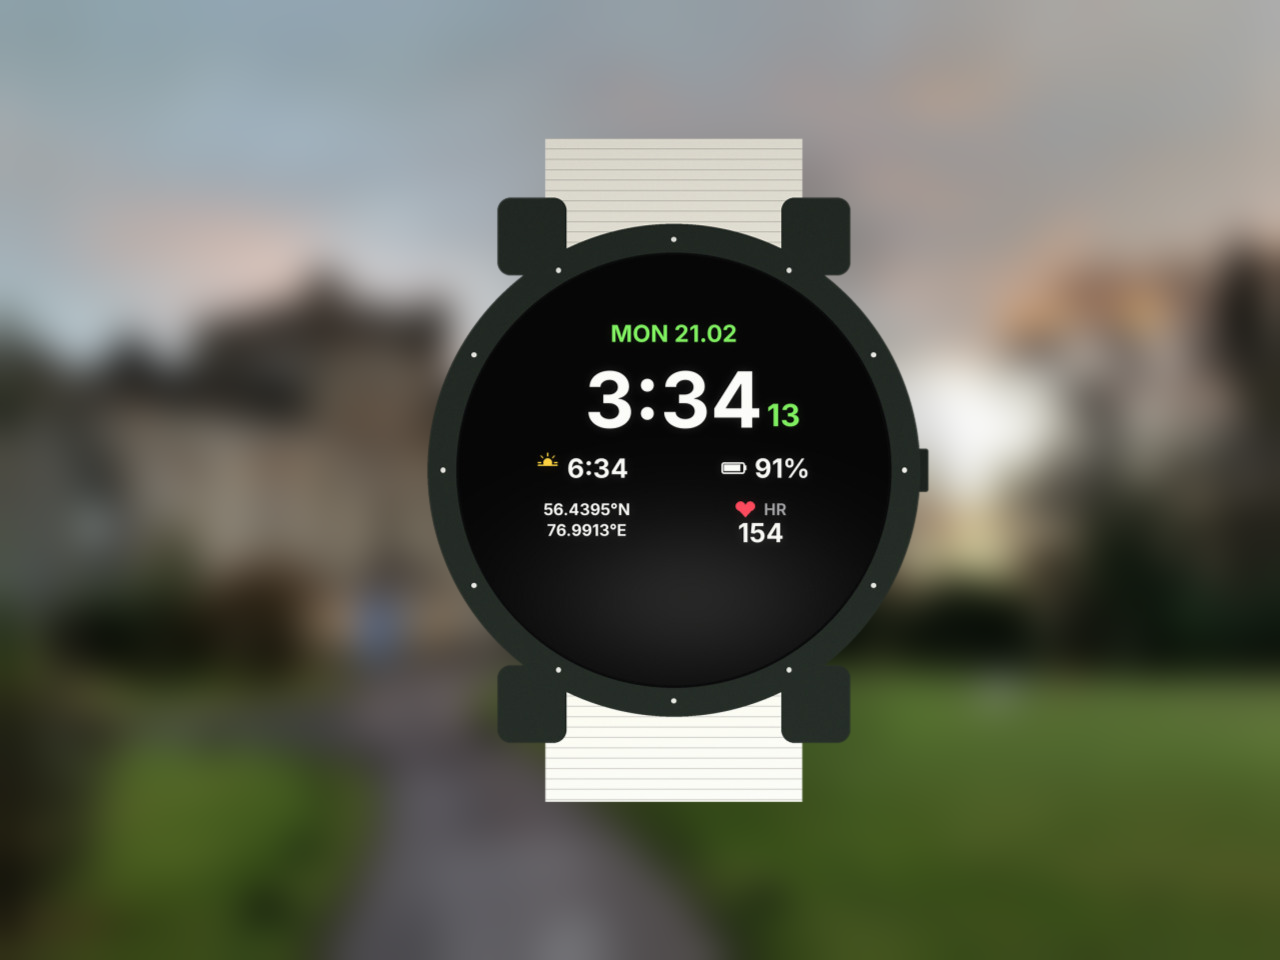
3,34,13
